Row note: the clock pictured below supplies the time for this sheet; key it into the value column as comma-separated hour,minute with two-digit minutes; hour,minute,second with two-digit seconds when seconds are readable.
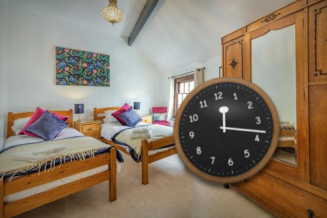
12,18
